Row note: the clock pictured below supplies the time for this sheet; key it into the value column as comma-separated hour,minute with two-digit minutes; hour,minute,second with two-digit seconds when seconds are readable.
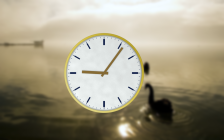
9,06
